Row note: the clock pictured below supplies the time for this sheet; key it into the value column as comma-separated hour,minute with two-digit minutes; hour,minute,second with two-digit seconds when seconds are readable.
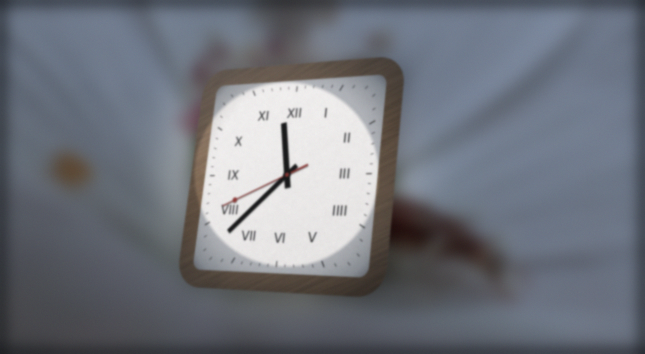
11,37,41
